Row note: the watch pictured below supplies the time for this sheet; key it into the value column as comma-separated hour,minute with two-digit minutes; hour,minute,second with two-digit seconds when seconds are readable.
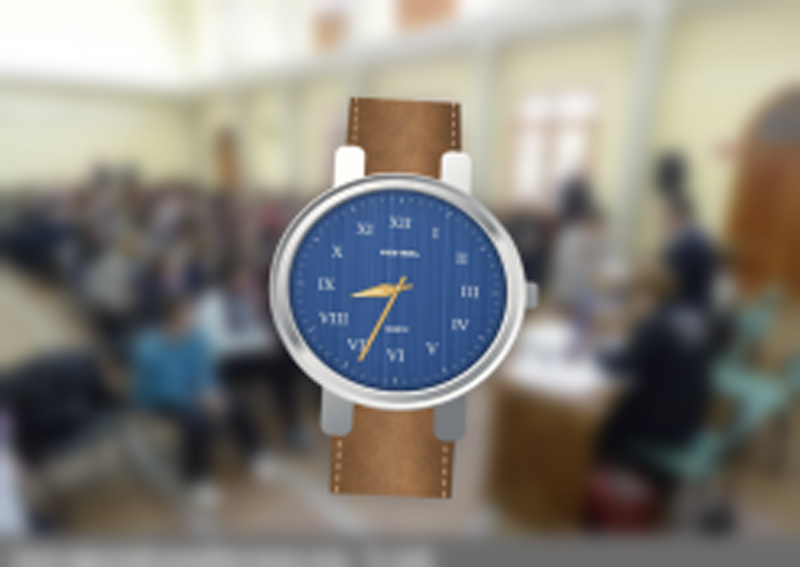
8,34
